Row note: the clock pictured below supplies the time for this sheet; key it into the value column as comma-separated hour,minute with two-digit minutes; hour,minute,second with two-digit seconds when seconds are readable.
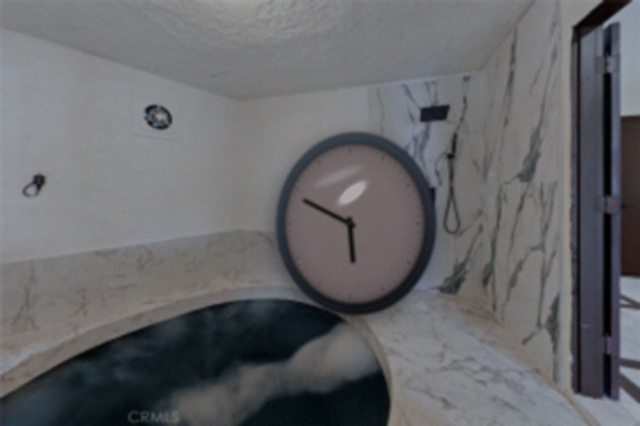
5,49
